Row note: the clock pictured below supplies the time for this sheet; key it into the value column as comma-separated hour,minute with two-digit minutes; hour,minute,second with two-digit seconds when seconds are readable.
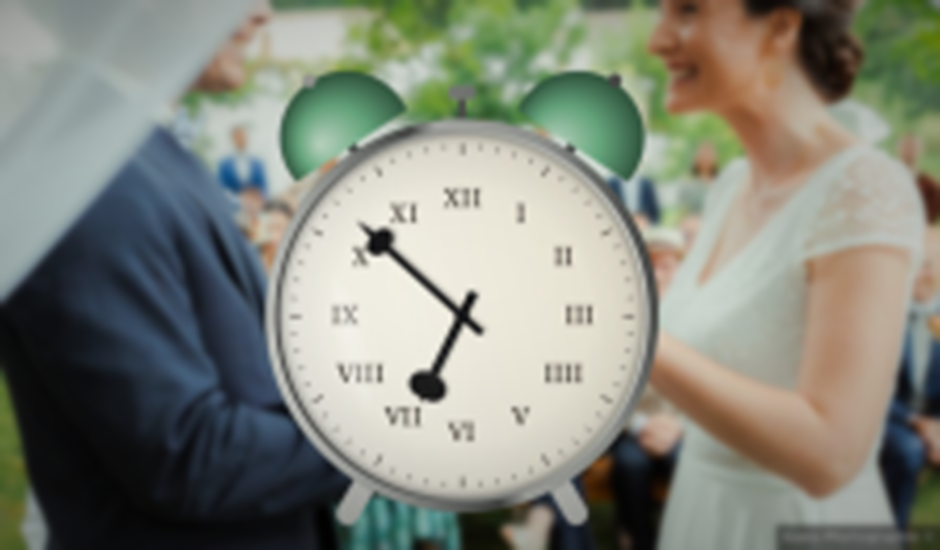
6,52
